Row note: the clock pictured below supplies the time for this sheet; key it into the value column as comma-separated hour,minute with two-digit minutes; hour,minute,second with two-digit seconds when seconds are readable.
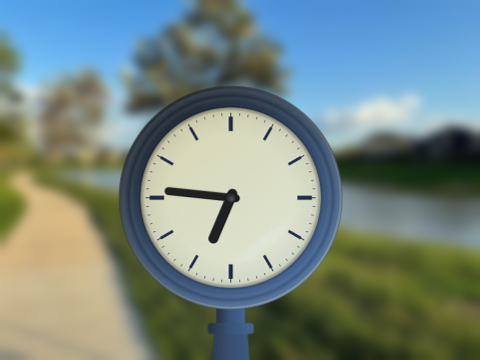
6,46
